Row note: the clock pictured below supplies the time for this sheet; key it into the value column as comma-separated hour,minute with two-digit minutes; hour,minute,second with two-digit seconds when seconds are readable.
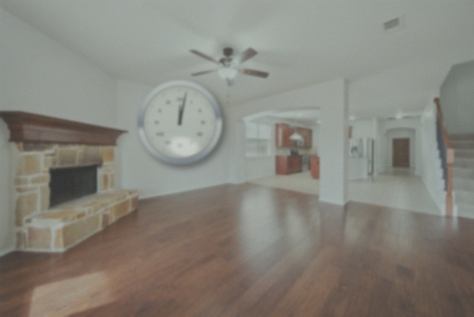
12,02
